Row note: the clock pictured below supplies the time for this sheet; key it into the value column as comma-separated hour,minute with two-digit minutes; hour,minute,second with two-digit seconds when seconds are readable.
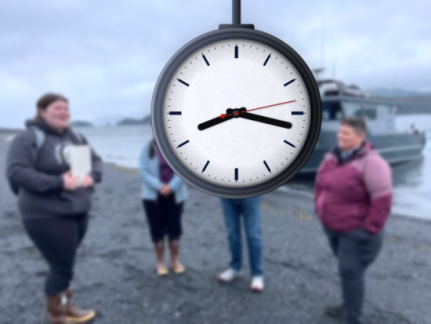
8,17,13
